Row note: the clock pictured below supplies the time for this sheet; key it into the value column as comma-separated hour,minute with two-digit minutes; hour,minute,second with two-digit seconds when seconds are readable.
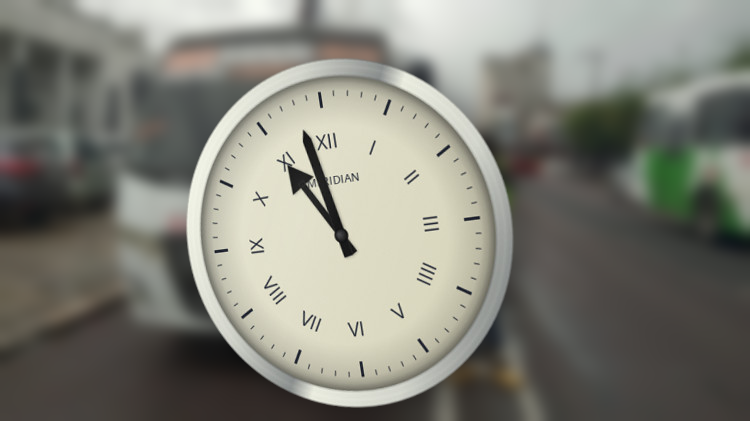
10,58
